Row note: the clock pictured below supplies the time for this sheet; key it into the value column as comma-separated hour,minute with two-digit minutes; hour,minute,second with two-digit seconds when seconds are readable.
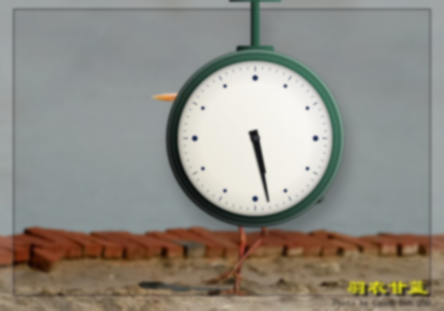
5,28
